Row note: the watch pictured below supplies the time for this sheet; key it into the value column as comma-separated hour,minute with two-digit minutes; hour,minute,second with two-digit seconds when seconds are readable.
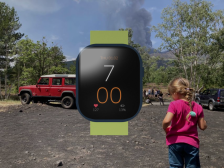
7,00
